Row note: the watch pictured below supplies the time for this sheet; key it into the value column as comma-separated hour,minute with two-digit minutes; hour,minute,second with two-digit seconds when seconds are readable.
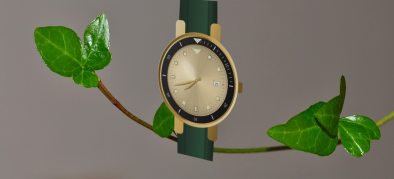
7,42
